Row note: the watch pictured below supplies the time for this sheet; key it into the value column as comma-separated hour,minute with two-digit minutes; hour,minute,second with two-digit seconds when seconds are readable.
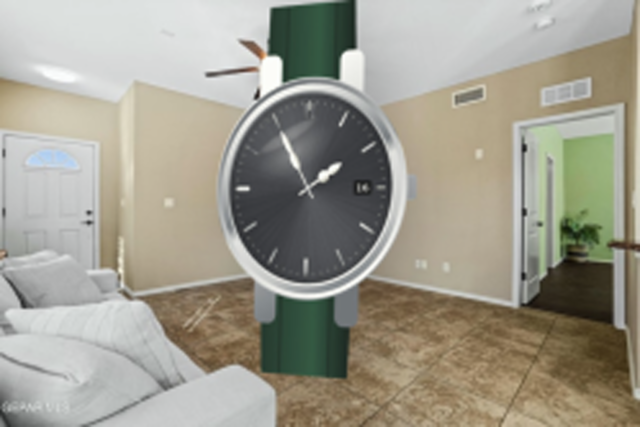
1,55
